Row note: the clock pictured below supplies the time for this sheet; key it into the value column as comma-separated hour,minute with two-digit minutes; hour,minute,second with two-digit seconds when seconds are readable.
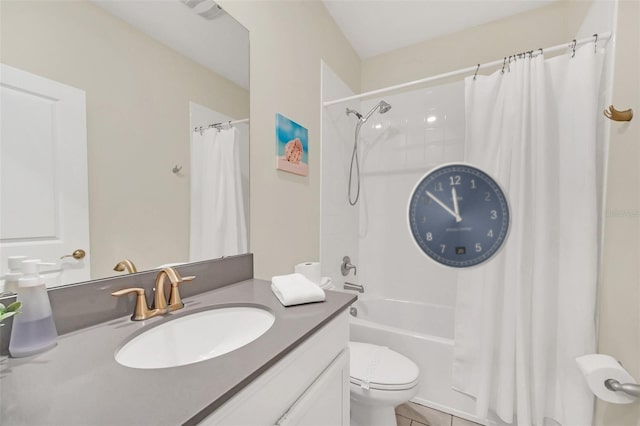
11,52
